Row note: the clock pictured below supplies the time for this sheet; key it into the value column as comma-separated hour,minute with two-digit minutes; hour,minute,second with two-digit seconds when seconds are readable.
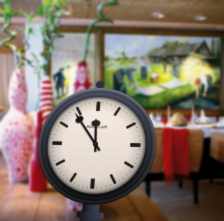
11,54
